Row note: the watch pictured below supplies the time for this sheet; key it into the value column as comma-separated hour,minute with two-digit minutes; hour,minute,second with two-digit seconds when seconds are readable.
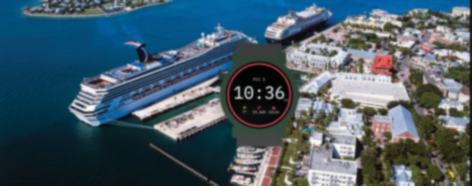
10,36
